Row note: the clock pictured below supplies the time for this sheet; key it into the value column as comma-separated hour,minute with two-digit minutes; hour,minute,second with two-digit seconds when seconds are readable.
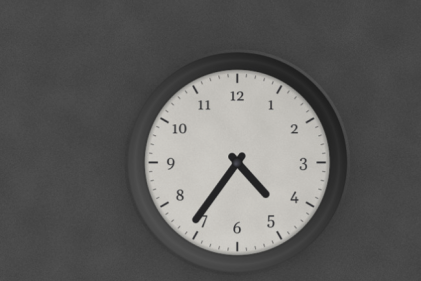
4,36
